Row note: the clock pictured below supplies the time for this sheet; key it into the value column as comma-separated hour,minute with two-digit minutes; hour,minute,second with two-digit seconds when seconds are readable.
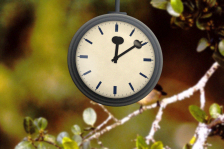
12,09
